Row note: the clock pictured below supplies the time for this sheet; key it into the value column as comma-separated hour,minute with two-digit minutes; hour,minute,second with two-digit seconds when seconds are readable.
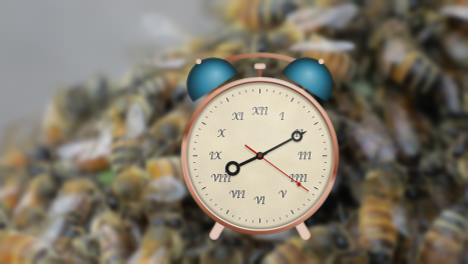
8,10,21
